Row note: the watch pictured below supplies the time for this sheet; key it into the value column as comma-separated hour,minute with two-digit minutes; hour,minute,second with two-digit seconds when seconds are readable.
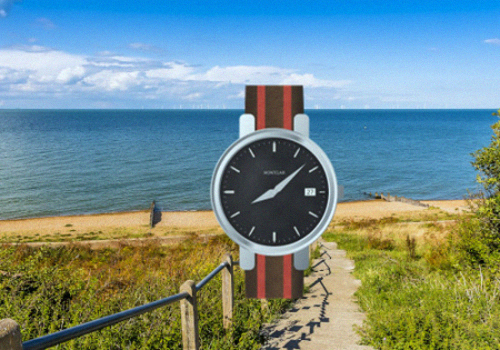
8,08
